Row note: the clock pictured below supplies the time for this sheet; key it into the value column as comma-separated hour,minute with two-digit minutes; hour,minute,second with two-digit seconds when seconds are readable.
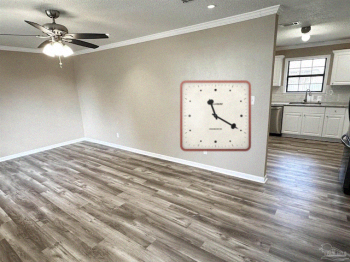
11,20
